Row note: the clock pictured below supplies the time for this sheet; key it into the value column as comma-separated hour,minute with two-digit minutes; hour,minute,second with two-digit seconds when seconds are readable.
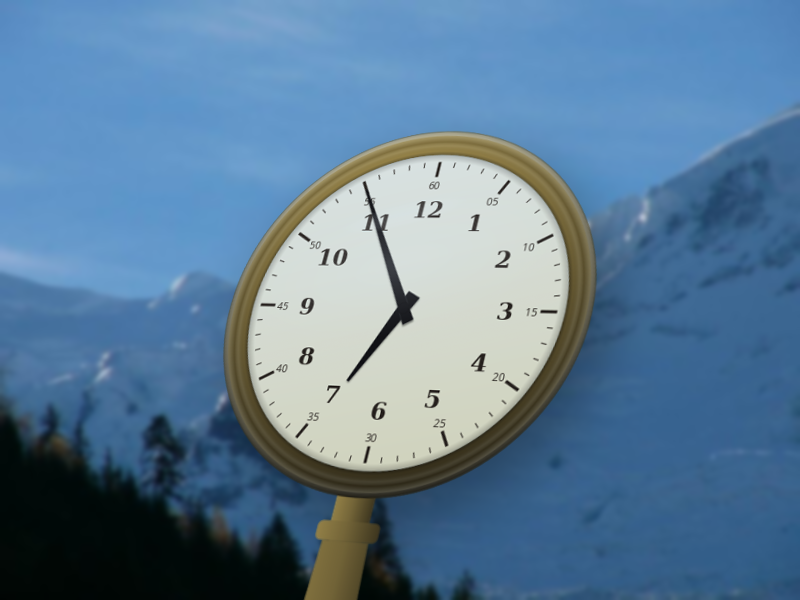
6,55
